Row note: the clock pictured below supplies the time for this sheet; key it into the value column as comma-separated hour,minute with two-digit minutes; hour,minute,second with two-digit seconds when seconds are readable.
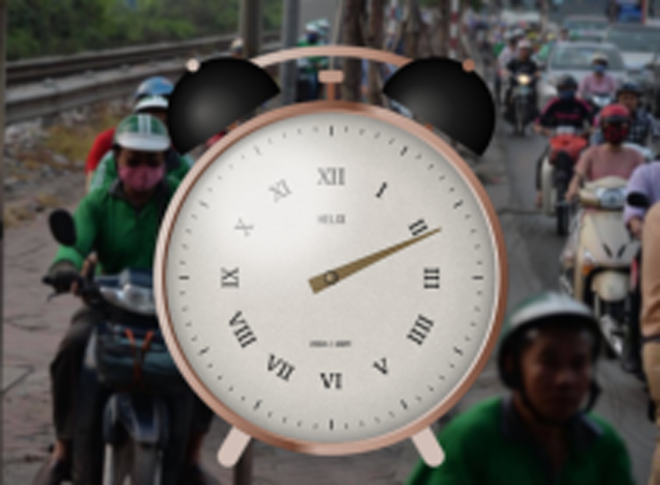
2,11
